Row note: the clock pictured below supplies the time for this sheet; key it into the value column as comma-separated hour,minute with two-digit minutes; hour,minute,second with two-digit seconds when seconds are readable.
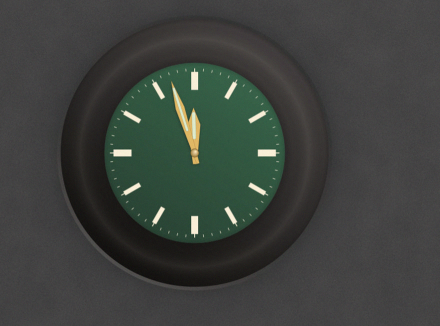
11,57
